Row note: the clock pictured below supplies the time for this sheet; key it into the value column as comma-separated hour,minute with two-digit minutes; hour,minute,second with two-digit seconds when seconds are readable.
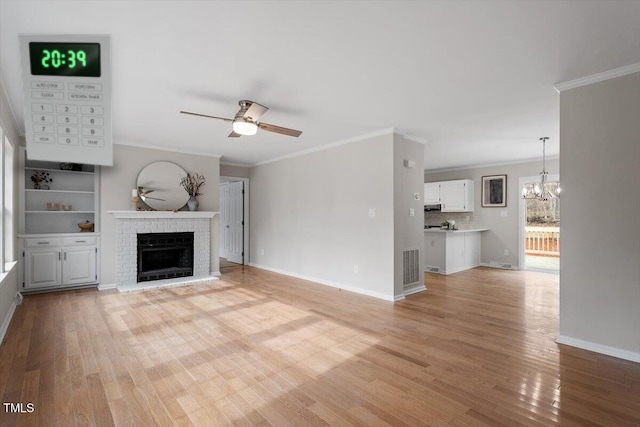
20,39
